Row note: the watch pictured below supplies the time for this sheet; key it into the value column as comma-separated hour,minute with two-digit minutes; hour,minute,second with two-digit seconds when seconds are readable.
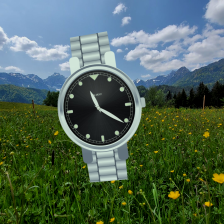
11,21
